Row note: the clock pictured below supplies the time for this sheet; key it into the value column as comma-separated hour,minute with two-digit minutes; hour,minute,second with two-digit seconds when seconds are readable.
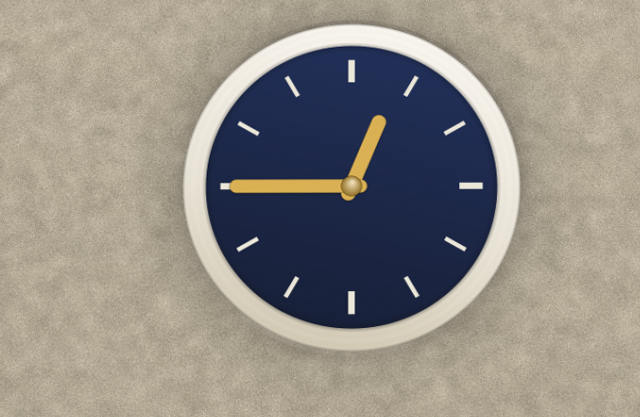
12,45
